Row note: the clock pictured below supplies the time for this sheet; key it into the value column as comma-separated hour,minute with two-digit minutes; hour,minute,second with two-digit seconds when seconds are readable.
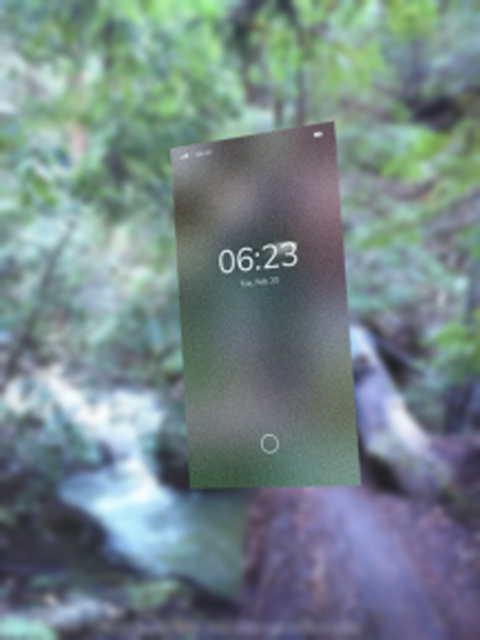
6,23
